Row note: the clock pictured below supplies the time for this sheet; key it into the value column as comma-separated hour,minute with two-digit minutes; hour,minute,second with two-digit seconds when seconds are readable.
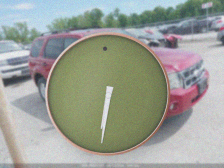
6,32
